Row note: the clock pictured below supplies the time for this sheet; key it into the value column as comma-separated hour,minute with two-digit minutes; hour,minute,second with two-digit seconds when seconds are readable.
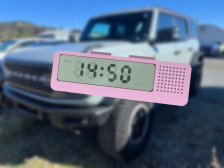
14,50
